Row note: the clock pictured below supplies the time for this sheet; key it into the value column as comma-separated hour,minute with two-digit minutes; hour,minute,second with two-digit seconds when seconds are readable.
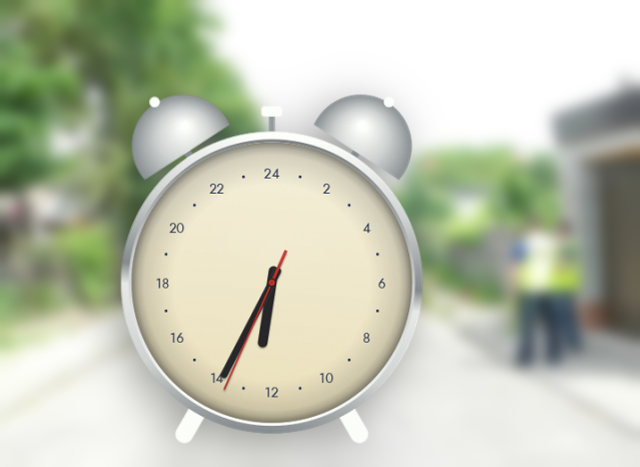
12,34,34
